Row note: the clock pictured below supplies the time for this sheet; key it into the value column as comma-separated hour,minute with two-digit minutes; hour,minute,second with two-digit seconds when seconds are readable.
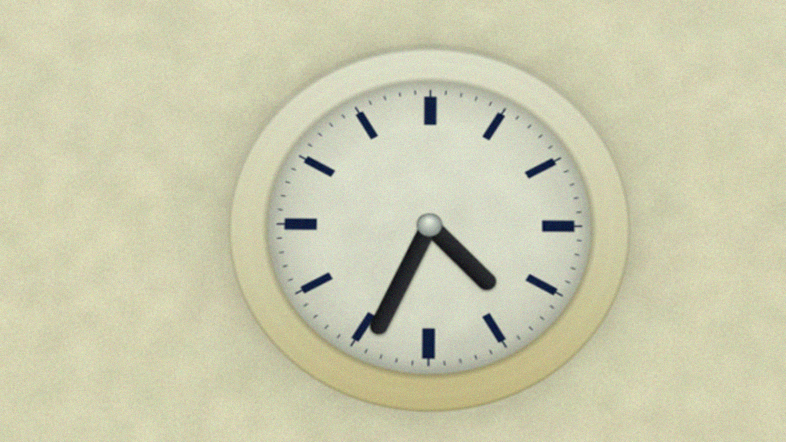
4,34
